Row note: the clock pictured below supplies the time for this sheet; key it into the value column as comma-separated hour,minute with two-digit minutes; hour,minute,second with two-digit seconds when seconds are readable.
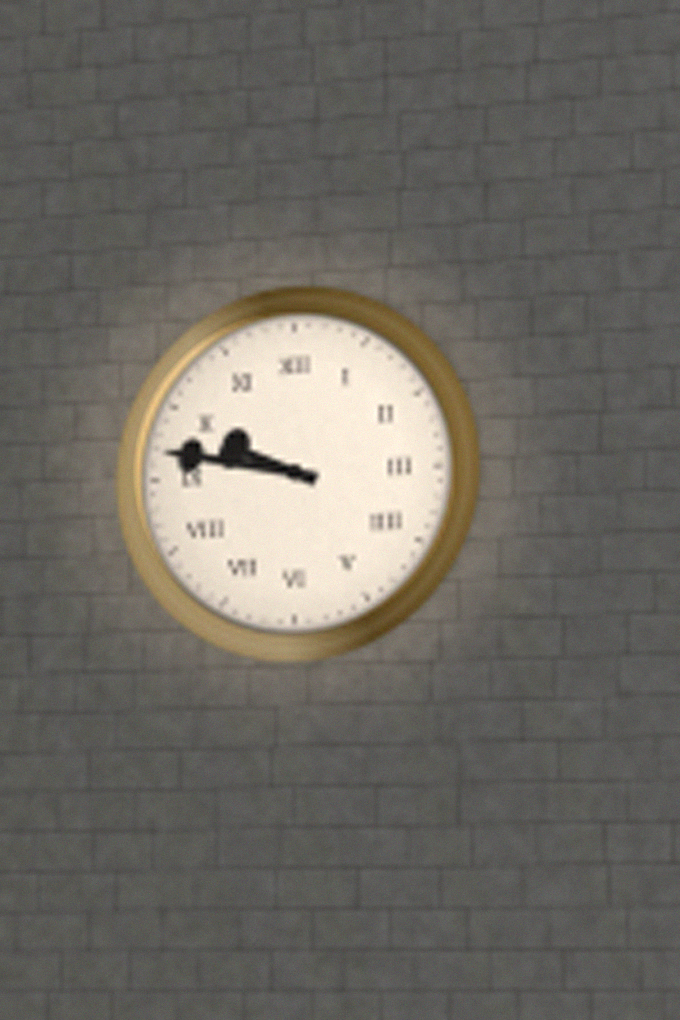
9,47
